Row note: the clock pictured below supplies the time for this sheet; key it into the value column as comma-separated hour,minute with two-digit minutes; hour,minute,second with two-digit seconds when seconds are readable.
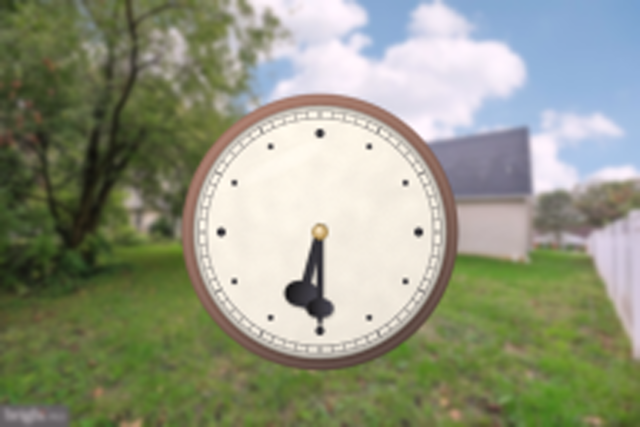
6,30
